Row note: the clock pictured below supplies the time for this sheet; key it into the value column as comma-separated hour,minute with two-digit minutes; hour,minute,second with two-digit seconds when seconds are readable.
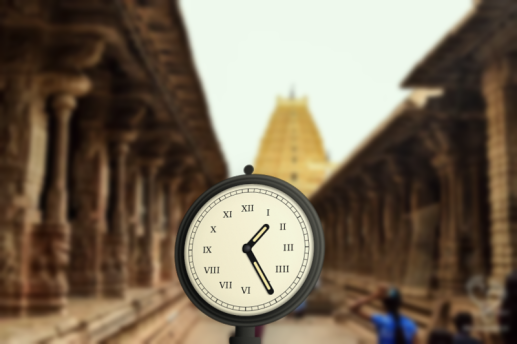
1,25
